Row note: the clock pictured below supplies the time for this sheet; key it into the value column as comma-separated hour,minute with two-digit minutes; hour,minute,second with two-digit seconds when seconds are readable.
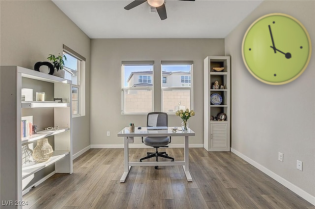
3,58
